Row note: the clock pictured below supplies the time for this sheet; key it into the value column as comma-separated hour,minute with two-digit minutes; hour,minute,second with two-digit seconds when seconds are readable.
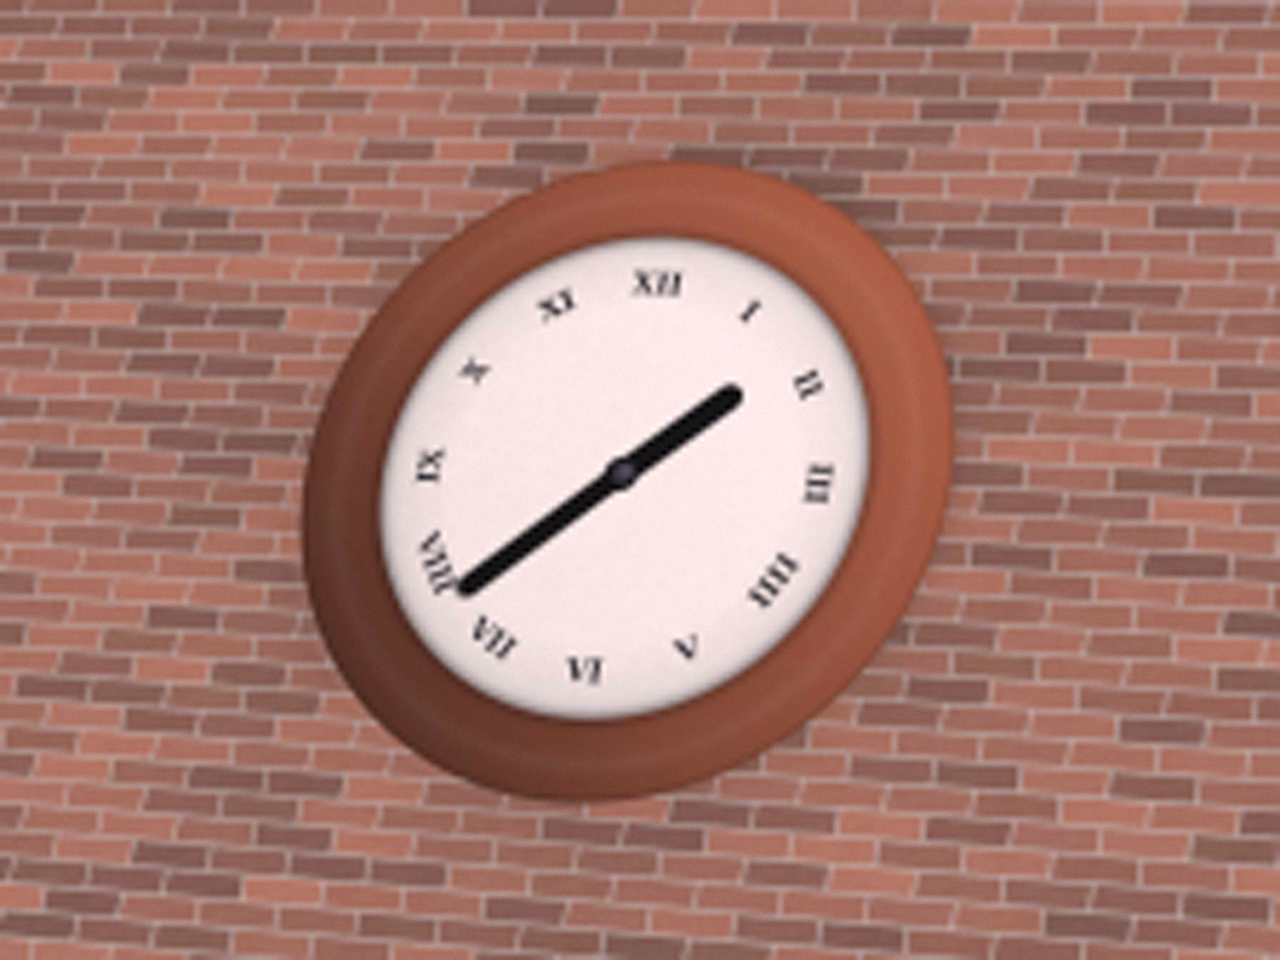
1,38
